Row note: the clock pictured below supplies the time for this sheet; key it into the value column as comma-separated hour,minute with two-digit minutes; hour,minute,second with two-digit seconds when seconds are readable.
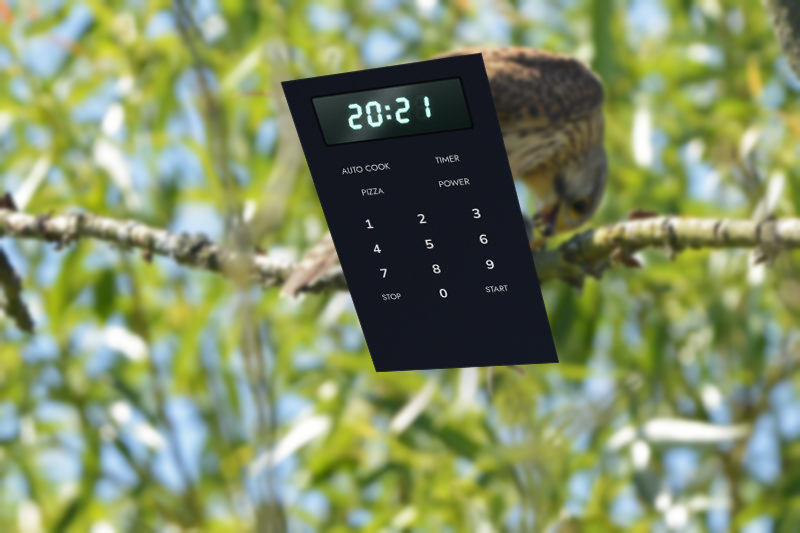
20,21
